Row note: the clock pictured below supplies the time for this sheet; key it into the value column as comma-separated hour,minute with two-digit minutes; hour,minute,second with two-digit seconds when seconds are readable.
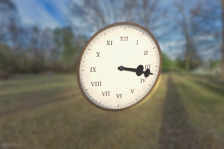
3,17
